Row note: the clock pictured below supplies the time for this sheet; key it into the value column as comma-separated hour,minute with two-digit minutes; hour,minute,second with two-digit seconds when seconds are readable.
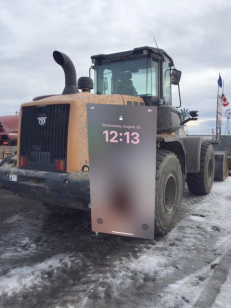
12,13
